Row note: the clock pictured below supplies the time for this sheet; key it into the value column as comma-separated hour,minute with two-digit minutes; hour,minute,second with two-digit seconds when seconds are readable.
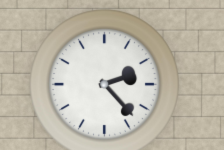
2,23
